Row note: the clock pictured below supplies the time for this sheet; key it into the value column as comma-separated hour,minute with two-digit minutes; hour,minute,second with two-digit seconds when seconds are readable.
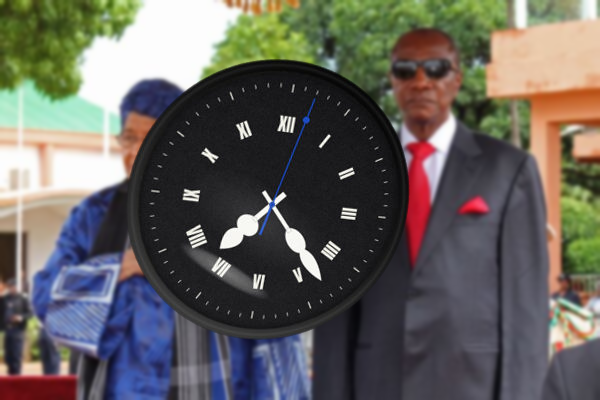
7,23,02
